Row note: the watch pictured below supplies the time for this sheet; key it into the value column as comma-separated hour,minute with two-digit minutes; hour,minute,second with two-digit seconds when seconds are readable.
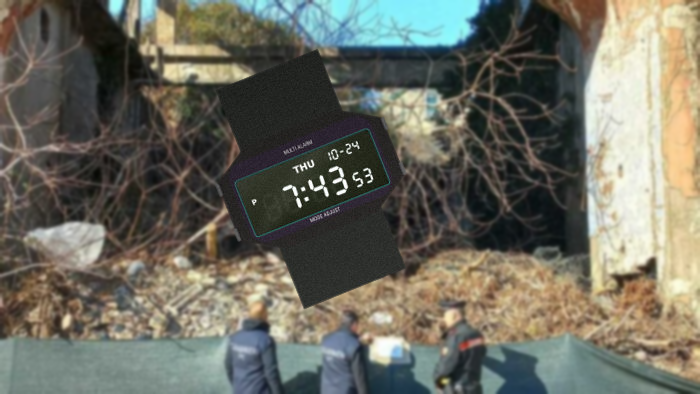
7,43,53
